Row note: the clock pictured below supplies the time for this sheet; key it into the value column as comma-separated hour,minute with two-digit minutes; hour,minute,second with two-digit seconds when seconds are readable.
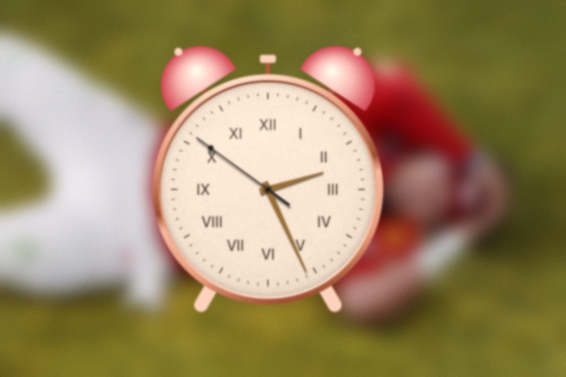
2,25,51
